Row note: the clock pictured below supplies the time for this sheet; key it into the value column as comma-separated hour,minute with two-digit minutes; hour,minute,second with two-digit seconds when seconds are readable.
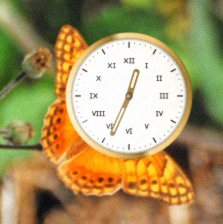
12,34
